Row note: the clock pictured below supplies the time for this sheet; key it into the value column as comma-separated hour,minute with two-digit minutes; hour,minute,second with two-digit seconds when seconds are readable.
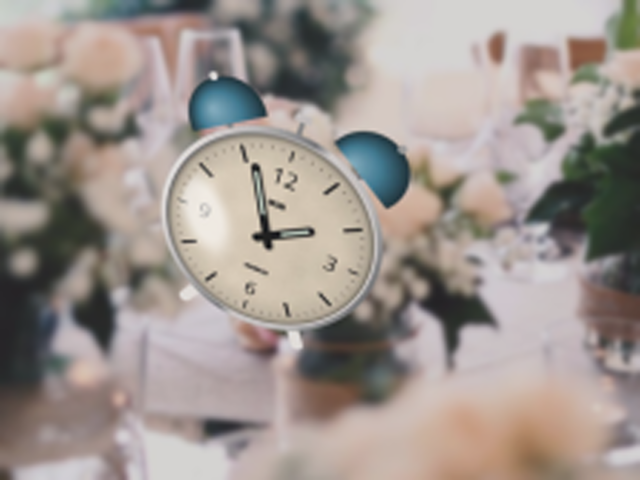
1,56
